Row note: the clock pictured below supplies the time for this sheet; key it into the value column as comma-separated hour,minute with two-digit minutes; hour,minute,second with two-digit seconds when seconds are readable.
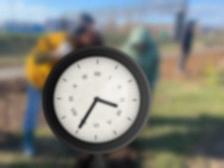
3,35
